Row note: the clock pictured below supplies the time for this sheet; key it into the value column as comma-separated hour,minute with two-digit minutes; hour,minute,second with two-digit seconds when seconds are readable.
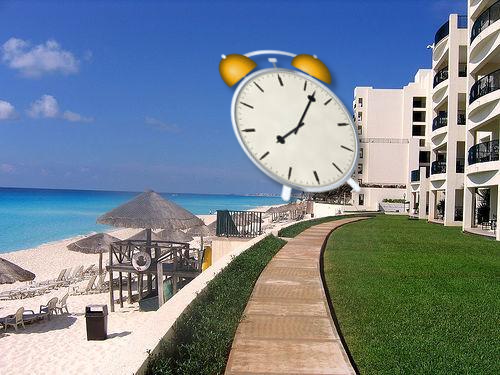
8,07
